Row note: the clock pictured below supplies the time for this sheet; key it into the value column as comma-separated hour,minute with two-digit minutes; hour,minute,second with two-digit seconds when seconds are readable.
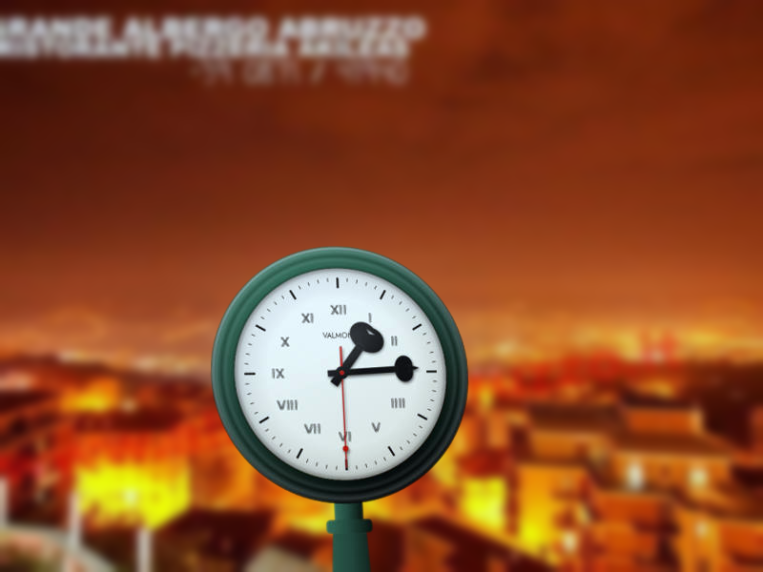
1,14,30
